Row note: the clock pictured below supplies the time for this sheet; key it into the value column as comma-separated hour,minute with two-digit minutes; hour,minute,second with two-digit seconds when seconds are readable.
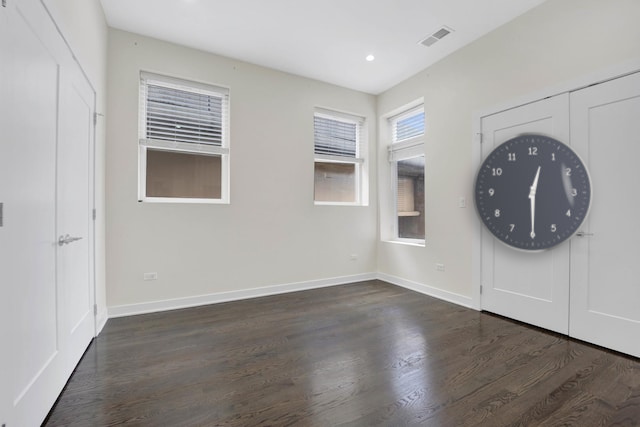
12,30
